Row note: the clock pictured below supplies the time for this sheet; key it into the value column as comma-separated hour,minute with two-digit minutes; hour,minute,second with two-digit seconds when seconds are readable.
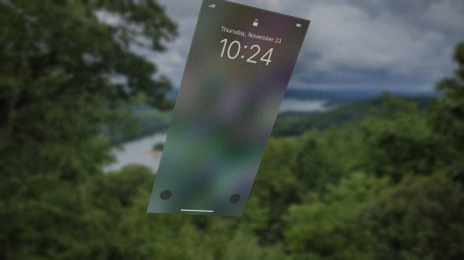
10,24
